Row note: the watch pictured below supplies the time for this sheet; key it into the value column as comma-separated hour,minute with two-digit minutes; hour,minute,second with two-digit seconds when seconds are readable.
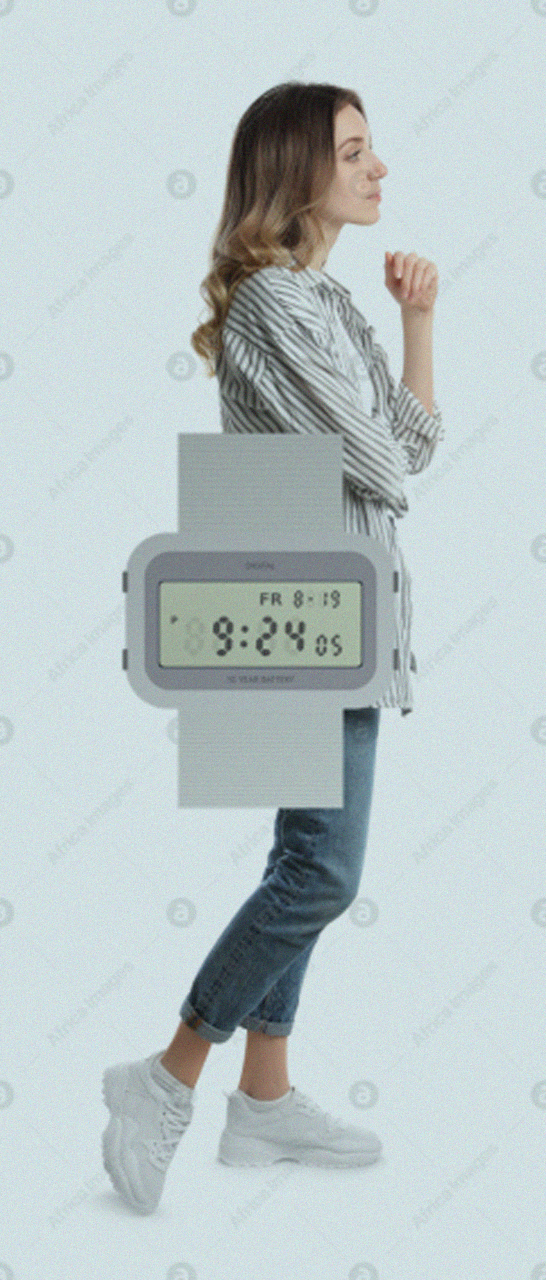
9,24,05
